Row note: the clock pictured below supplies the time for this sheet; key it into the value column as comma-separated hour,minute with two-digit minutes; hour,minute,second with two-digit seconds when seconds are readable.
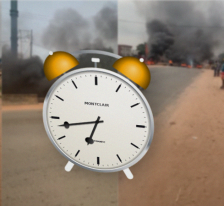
6,43
